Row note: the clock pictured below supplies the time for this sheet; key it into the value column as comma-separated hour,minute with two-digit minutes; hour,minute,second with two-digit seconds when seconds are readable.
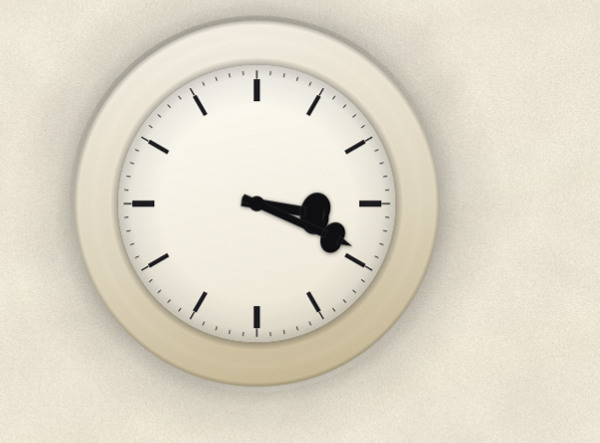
3,19
